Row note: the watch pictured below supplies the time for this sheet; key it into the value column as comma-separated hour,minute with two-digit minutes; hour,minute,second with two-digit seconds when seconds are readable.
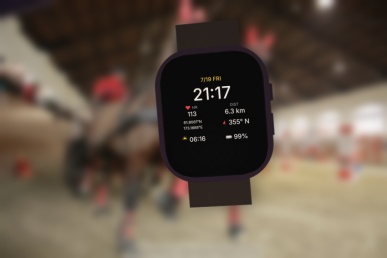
21,17
